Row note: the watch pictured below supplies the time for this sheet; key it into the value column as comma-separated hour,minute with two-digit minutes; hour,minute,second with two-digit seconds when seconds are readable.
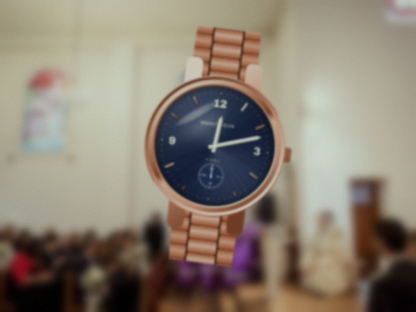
12,12
